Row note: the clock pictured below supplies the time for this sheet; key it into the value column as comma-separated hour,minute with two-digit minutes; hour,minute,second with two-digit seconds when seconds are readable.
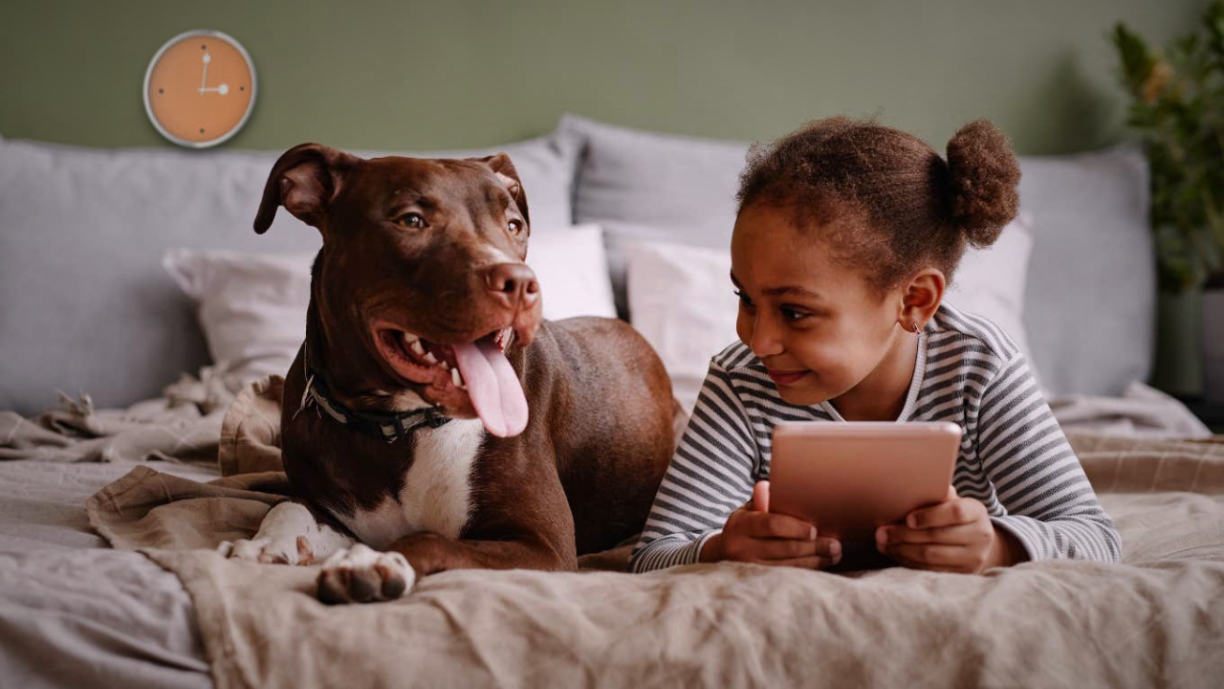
3,01
